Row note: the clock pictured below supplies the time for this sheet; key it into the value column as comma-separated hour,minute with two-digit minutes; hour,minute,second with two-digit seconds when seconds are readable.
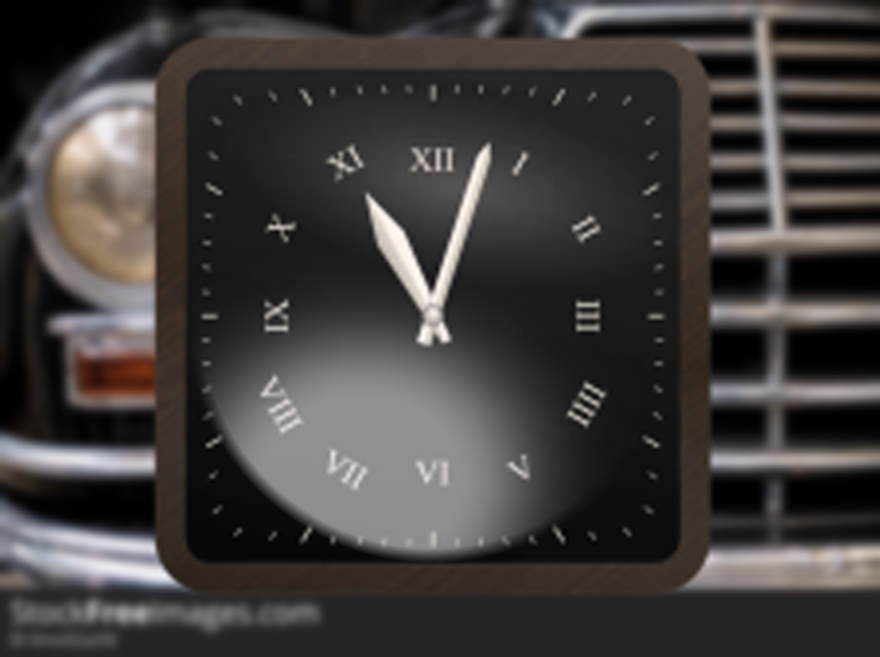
11,03
